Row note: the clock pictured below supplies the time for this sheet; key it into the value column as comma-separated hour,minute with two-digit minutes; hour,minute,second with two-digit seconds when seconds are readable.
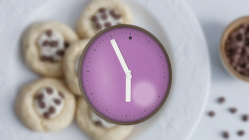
5,55
